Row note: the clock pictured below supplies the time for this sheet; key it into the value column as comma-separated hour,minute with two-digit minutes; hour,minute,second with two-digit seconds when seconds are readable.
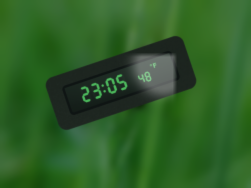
23,05
